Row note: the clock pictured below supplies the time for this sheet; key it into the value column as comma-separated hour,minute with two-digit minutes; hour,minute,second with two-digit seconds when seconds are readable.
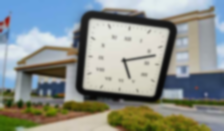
5,12
